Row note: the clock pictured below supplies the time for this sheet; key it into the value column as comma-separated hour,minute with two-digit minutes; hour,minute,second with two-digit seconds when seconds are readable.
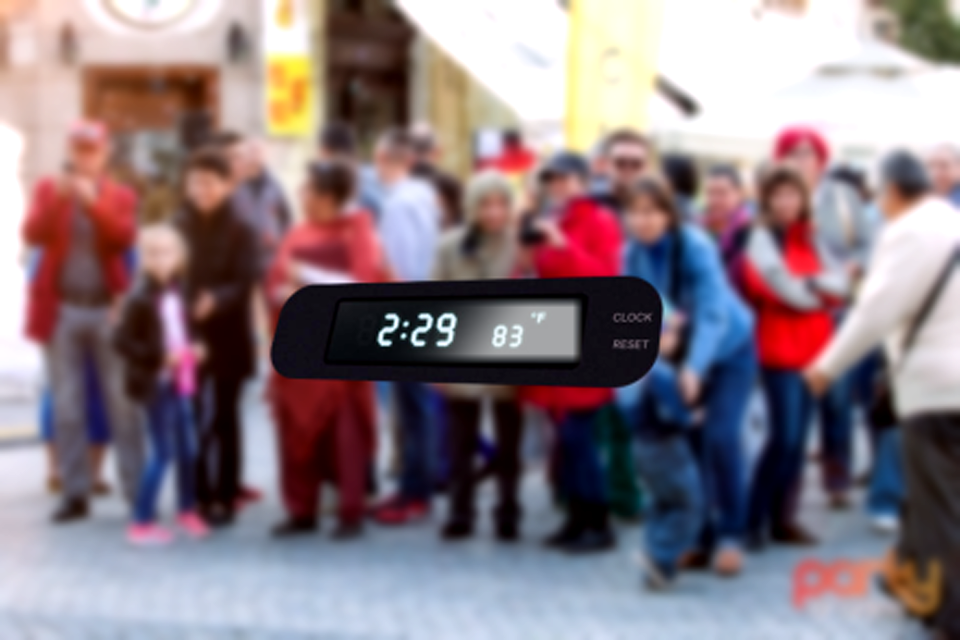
2,29
